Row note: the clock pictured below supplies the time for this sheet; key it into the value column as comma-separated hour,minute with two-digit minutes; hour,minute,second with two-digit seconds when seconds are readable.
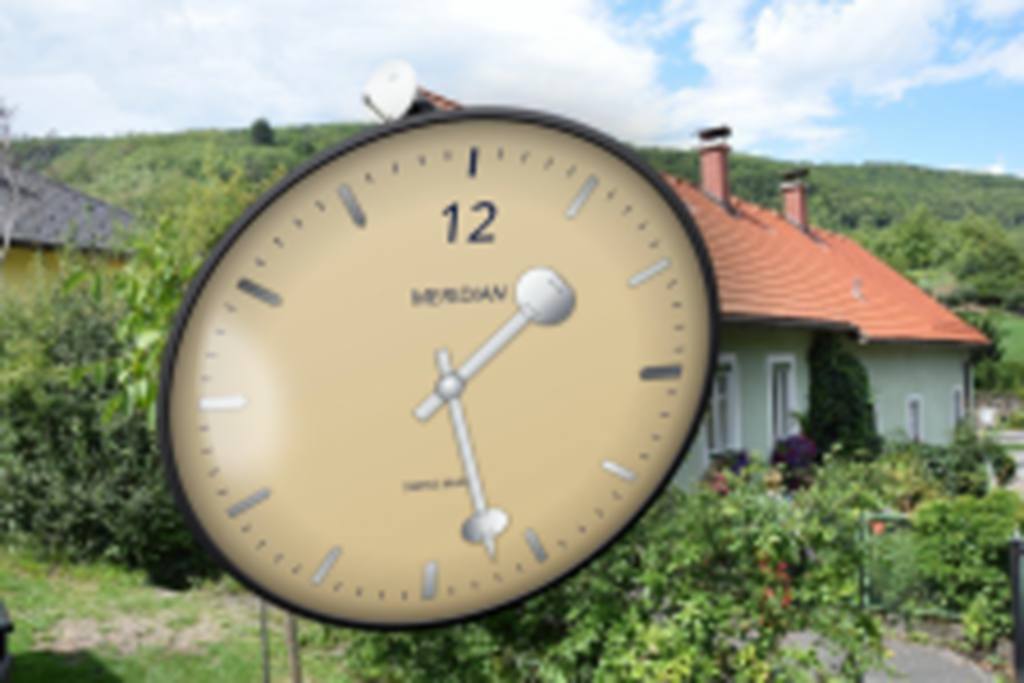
1,27
